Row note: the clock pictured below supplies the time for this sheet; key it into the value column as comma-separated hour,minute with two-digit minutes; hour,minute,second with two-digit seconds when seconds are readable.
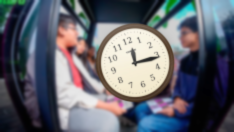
12,16
